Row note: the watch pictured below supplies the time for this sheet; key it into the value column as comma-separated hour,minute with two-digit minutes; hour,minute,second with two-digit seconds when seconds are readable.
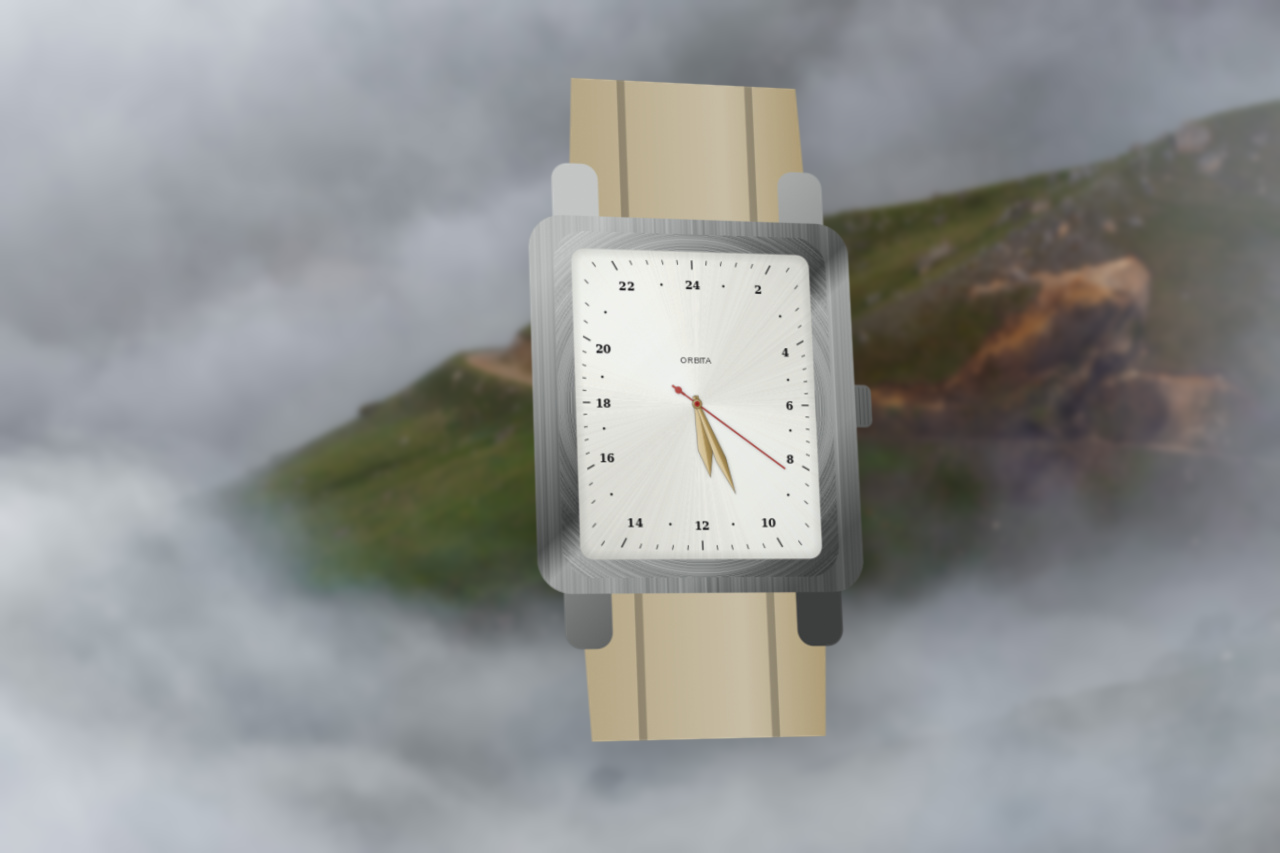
11,26,21
